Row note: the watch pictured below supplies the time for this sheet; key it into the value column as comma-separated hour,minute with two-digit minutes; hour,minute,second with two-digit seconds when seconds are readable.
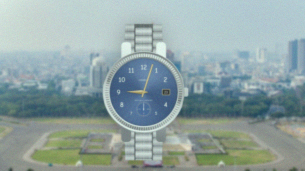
9,03
